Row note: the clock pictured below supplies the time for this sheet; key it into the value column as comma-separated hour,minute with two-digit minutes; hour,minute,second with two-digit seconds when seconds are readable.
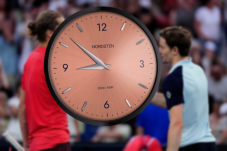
8,52
